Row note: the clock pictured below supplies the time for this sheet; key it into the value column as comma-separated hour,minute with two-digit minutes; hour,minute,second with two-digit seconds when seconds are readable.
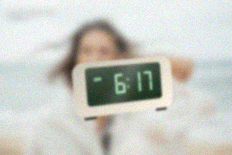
6,17
